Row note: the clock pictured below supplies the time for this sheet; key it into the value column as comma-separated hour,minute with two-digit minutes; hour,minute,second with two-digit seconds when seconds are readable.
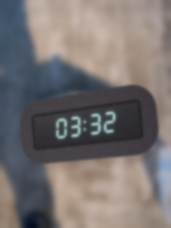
3,32
